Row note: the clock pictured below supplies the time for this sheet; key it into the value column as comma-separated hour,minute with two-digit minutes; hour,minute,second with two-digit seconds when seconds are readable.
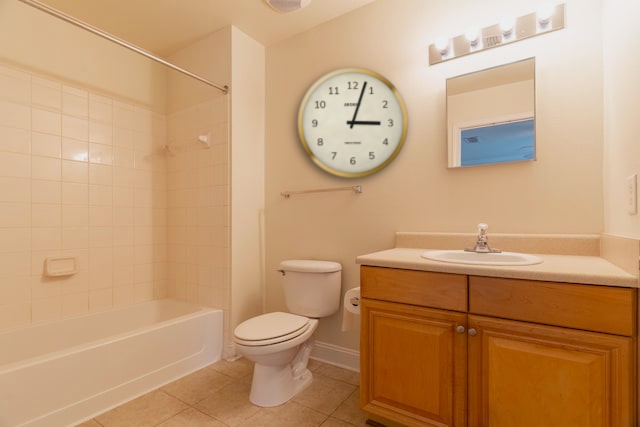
3,03
